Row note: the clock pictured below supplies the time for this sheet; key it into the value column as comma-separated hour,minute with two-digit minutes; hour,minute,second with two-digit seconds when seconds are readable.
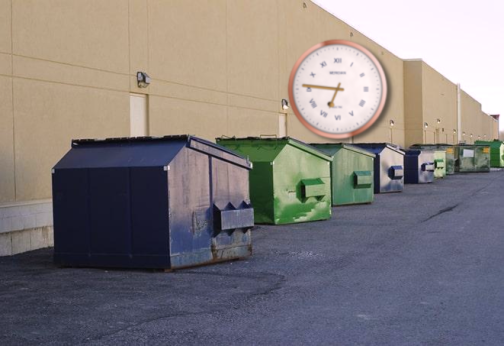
6,46
